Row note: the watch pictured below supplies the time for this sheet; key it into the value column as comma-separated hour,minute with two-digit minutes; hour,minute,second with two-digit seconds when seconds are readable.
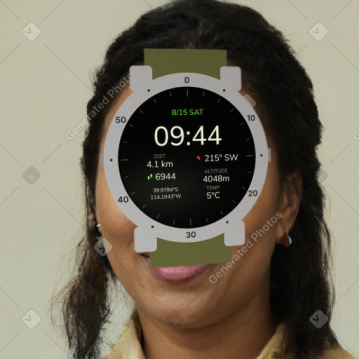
9,44
